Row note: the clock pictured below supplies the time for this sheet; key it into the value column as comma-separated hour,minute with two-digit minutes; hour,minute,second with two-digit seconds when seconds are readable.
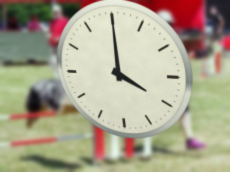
4,00
